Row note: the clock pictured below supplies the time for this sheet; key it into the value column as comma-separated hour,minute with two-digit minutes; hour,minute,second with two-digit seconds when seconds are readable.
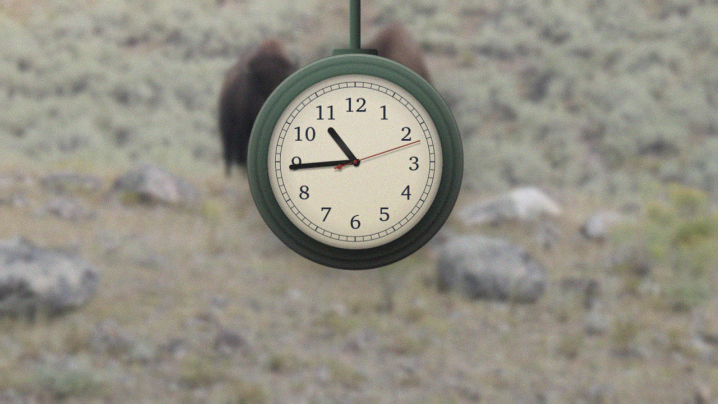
10,44,12
